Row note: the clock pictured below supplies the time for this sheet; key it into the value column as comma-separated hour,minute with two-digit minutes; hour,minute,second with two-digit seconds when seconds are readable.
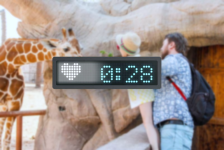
0,28
